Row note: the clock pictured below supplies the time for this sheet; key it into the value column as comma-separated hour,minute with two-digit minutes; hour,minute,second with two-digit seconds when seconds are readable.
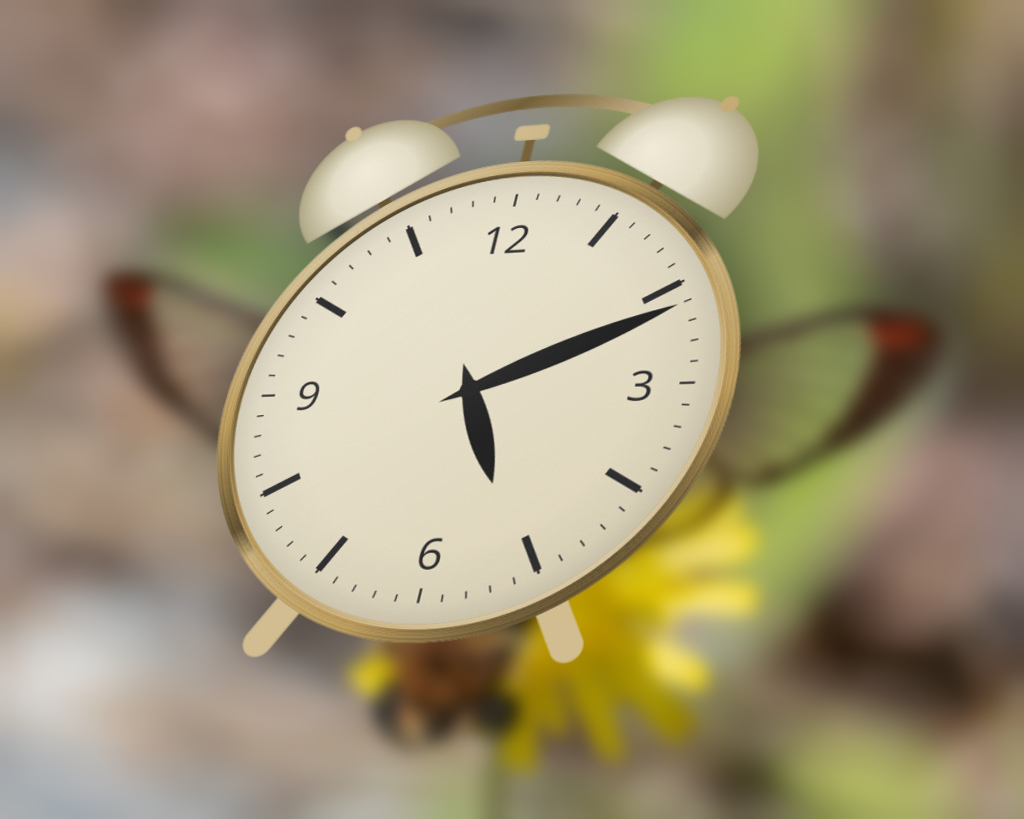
5,11
